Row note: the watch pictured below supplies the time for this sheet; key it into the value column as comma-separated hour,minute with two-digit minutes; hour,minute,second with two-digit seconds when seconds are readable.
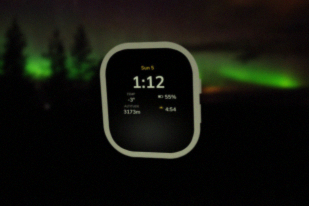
1,12
